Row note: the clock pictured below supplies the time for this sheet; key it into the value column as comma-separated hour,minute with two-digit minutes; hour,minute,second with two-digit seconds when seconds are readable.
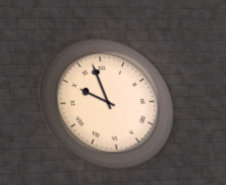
9,58
